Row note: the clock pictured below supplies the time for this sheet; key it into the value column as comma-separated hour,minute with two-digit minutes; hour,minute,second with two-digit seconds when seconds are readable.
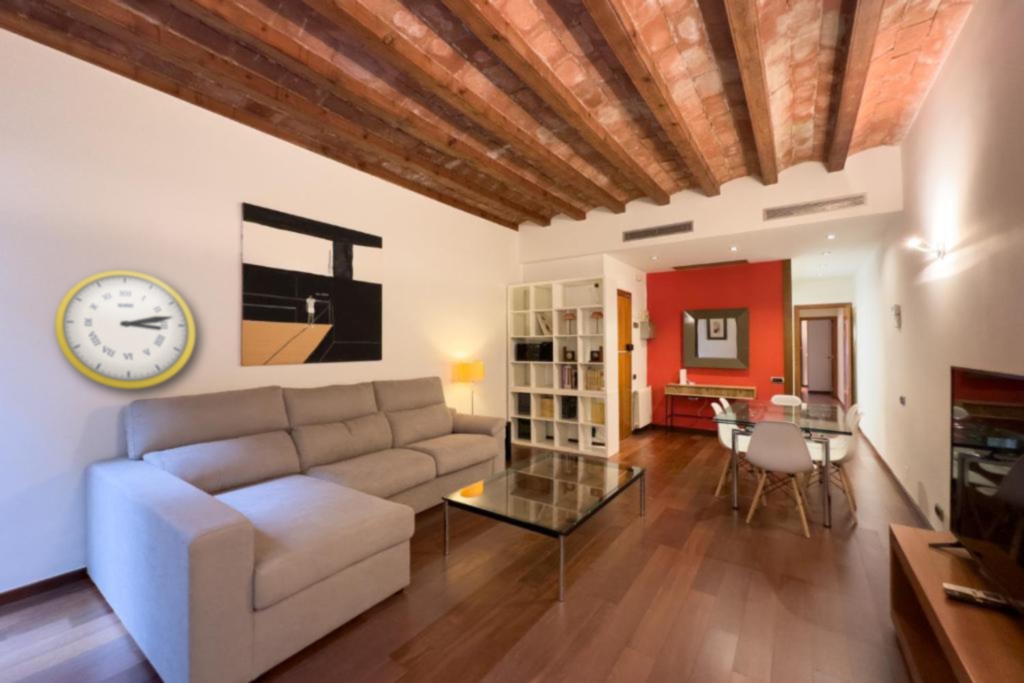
3,13
